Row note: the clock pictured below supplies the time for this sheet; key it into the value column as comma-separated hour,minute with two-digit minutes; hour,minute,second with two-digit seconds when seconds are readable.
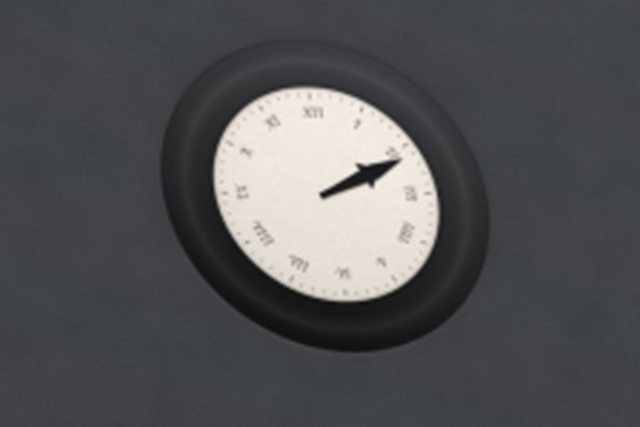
2,11
